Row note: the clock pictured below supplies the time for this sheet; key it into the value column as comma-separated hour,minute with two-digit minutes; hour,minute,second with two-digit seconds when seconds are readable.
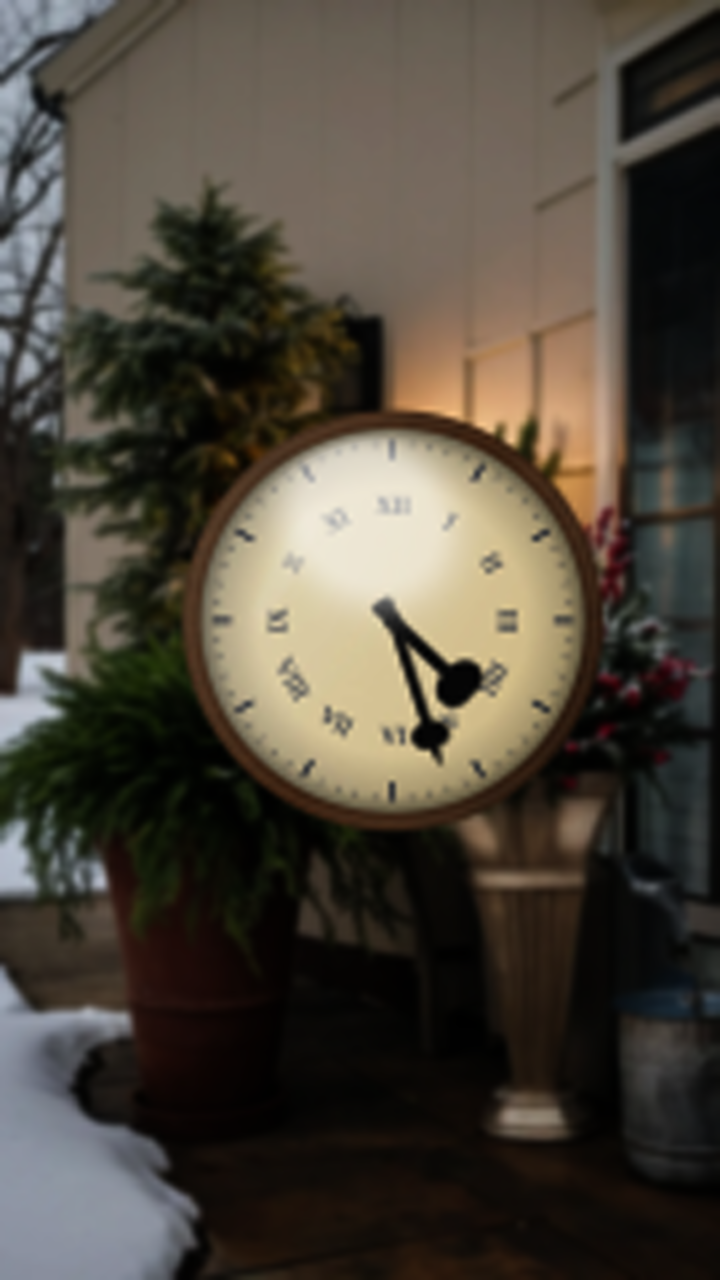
4,27
